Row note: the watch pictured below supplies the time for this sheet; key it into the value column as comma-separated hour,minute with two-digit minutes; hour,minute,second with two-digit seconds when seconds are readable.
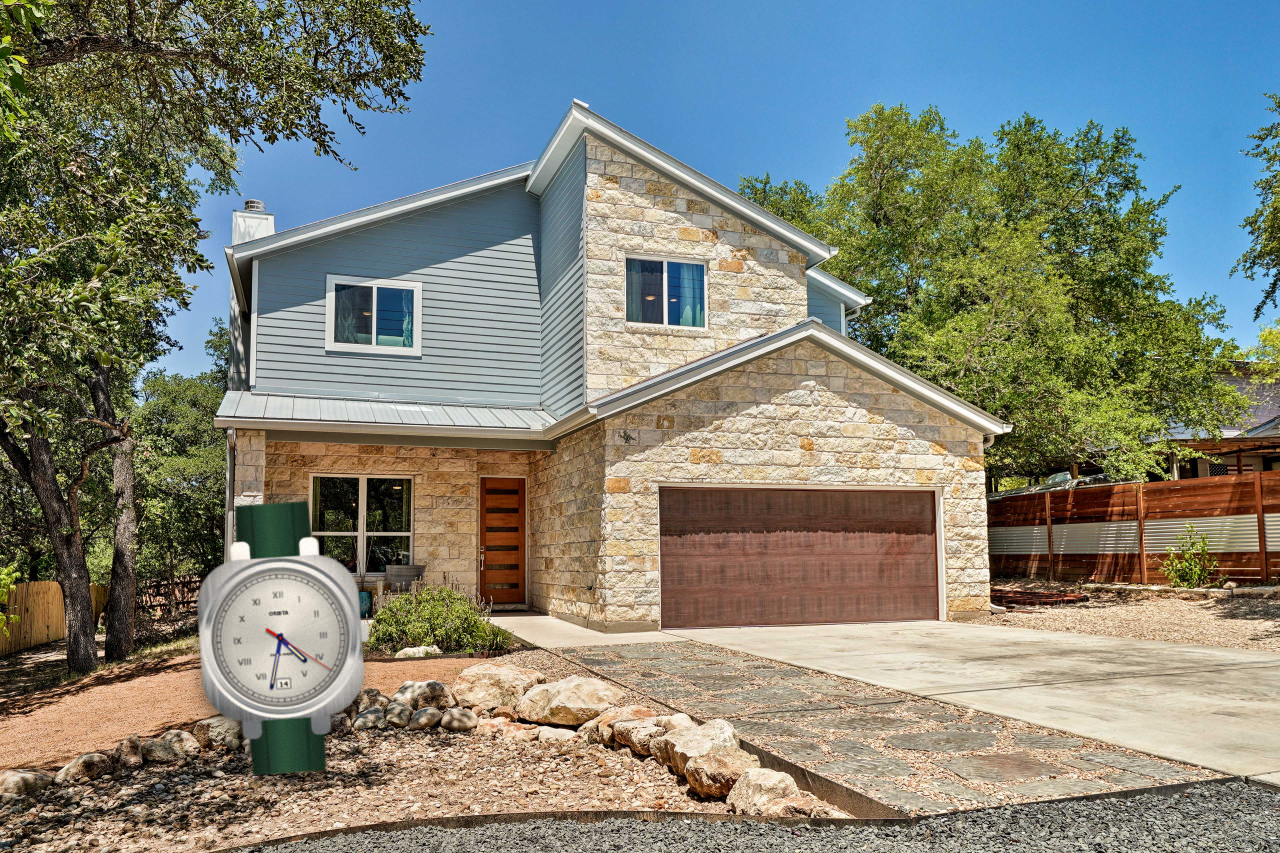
4,32,21
